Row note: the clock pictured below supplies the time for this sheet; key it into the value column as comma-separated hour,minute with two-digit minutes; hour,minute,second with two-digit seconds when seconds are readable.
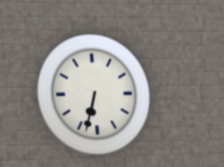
6,33
